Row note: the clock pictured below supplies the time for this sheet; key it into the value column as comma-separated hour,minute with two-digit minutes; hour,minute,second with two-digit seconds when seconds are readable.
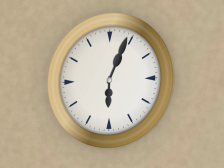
6,04
